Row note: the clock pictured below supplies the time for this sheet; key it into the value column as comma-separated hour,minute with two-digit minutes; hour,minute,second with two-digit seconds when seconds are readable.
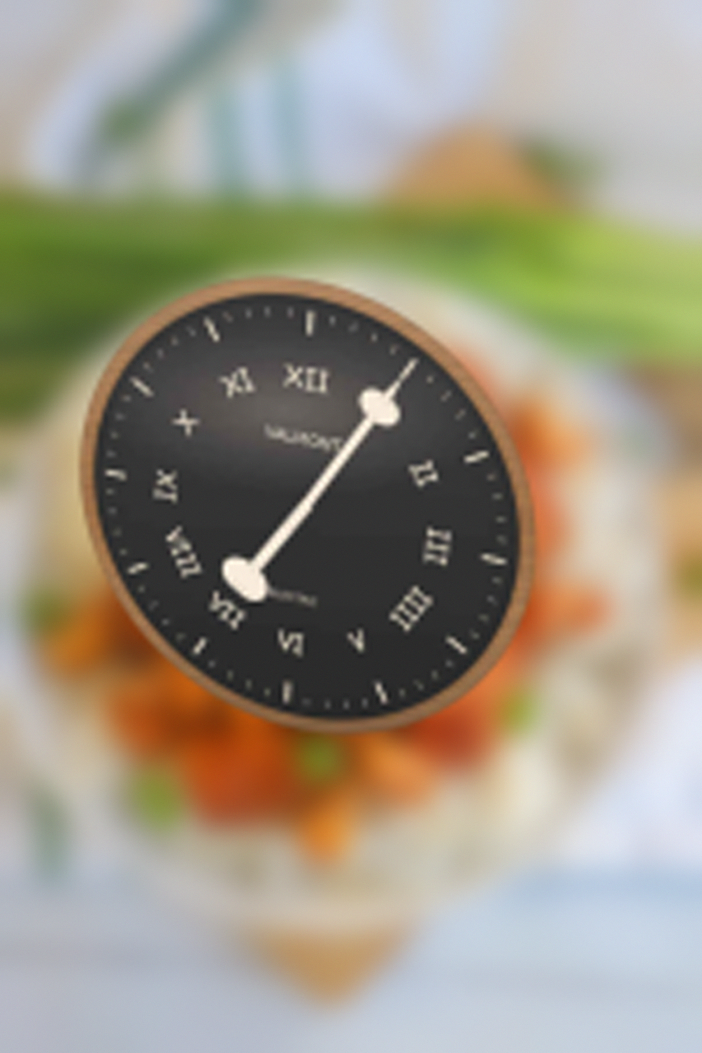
7,05
